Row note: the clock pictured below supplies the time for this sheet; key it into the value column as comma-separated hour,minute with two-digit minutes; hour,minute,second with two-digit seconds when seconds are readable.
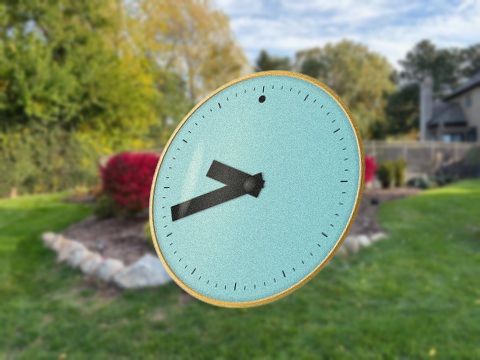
9,42
